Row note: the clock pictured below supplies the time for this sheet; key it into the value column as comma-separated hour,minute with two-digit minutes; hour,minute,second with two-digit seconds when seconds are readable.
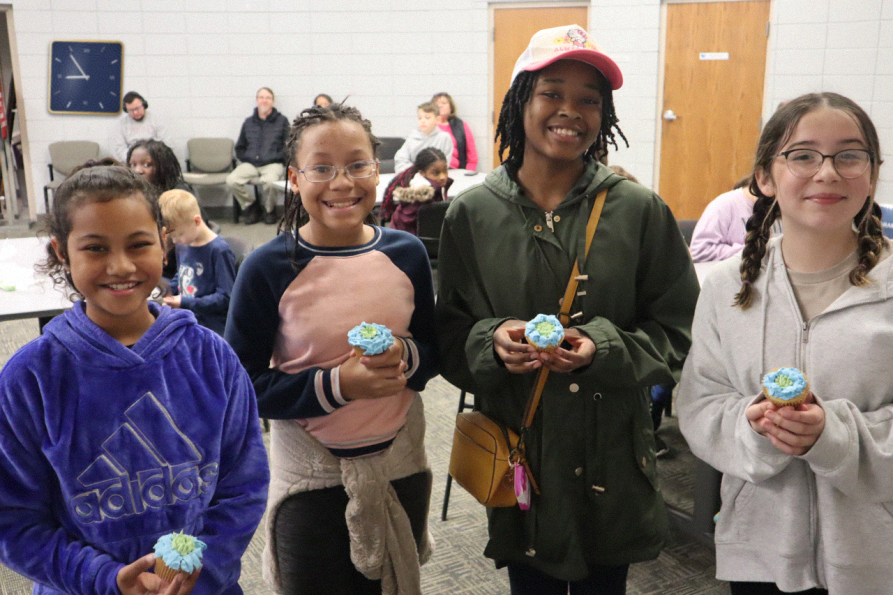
8,54
